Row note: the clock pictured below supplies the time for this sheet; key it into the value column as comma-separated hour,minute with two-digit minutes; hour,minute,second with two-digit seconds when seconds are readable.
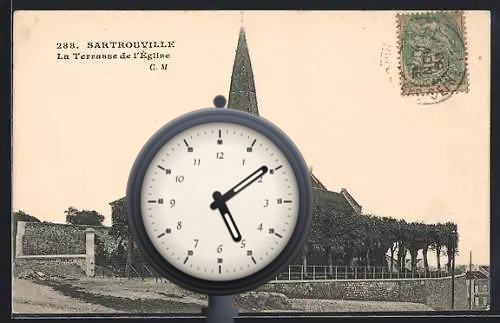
5,09
